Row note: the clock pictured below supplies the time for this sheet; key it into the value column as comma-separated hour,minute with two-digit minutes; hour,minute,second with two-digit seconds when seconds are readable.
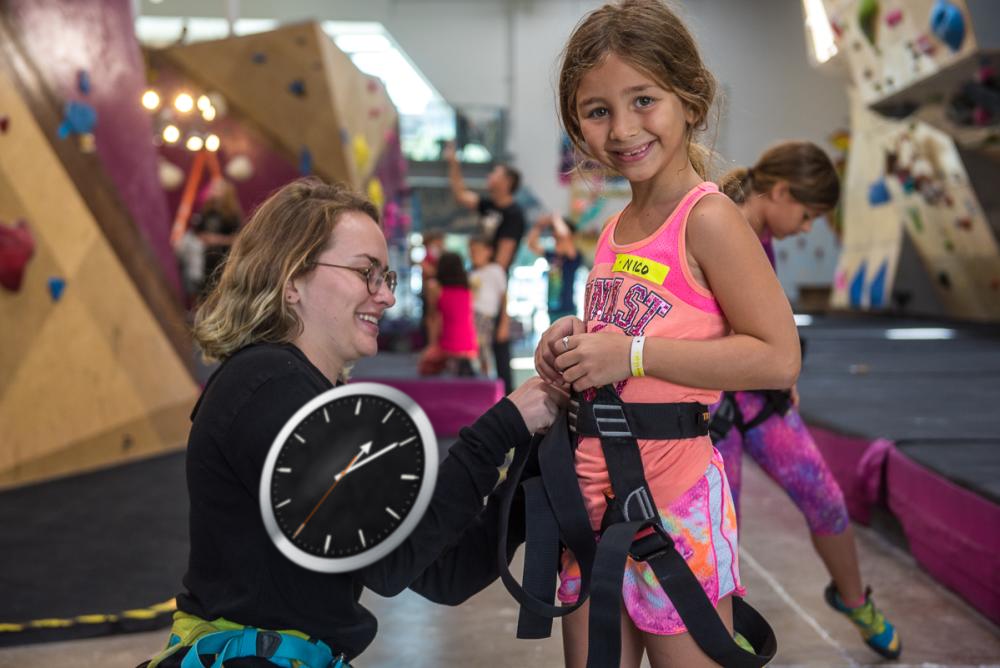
1,09,35
